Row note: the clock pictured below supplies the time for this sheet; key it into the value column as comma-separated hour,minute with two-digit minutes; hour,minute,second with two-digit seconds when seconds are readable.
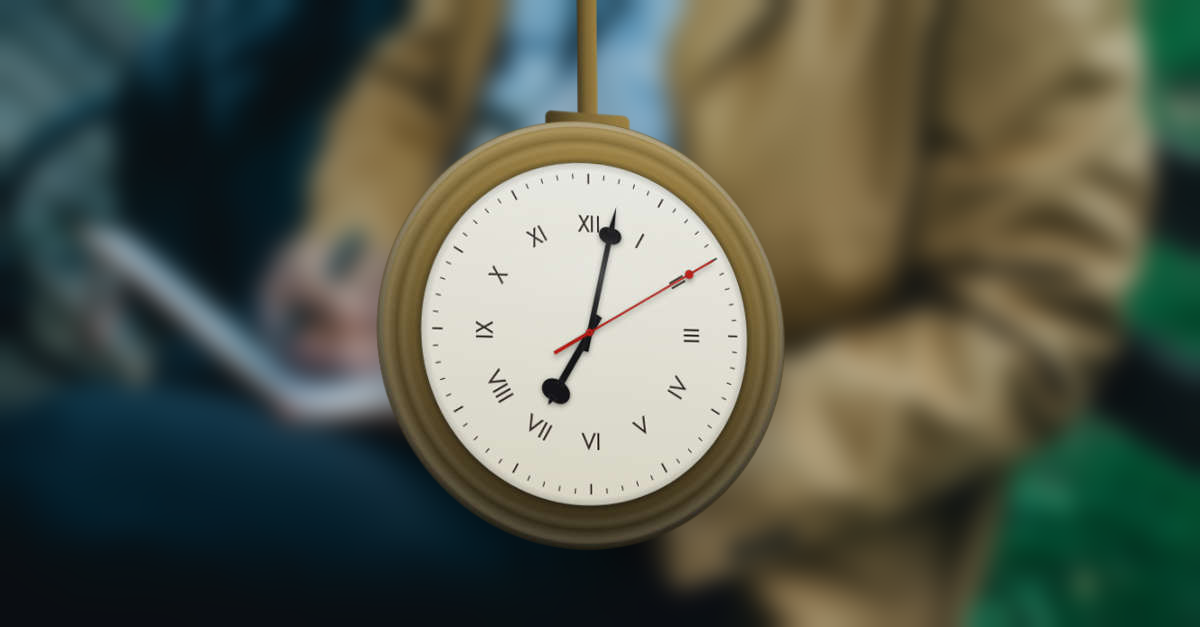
7,02,10
